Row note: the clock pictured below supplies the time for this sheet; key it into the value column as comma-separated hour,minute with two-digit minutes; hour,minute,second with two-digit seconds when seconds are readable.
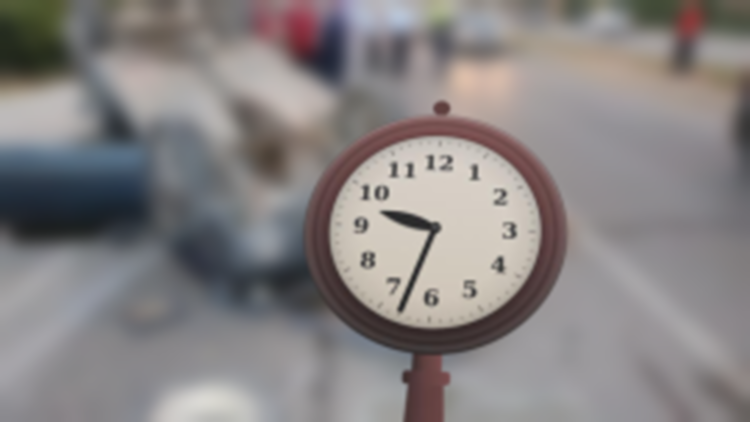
9,33
